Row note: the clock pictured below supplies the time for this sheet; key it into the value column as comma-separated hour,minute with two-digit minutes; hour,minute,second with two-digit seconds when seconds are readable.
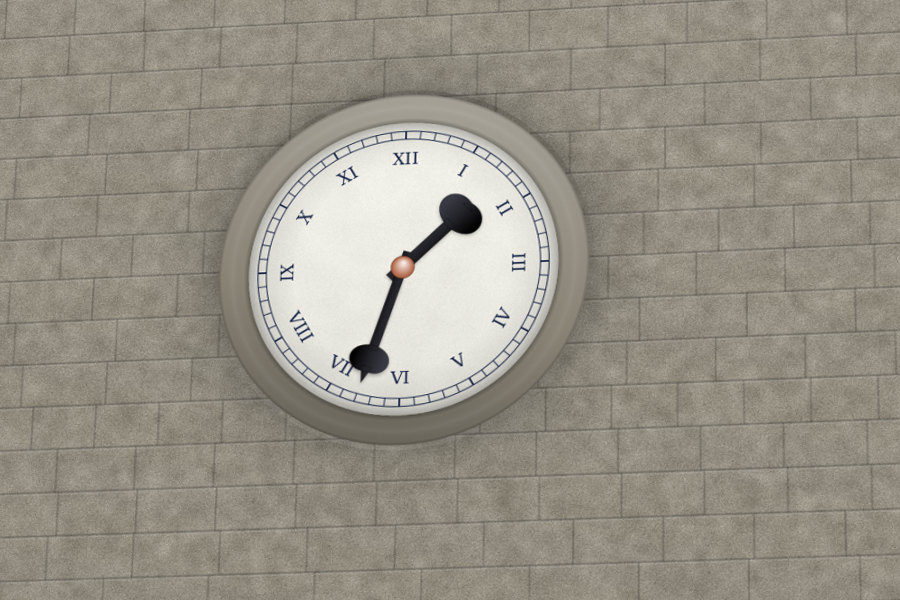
1,33
